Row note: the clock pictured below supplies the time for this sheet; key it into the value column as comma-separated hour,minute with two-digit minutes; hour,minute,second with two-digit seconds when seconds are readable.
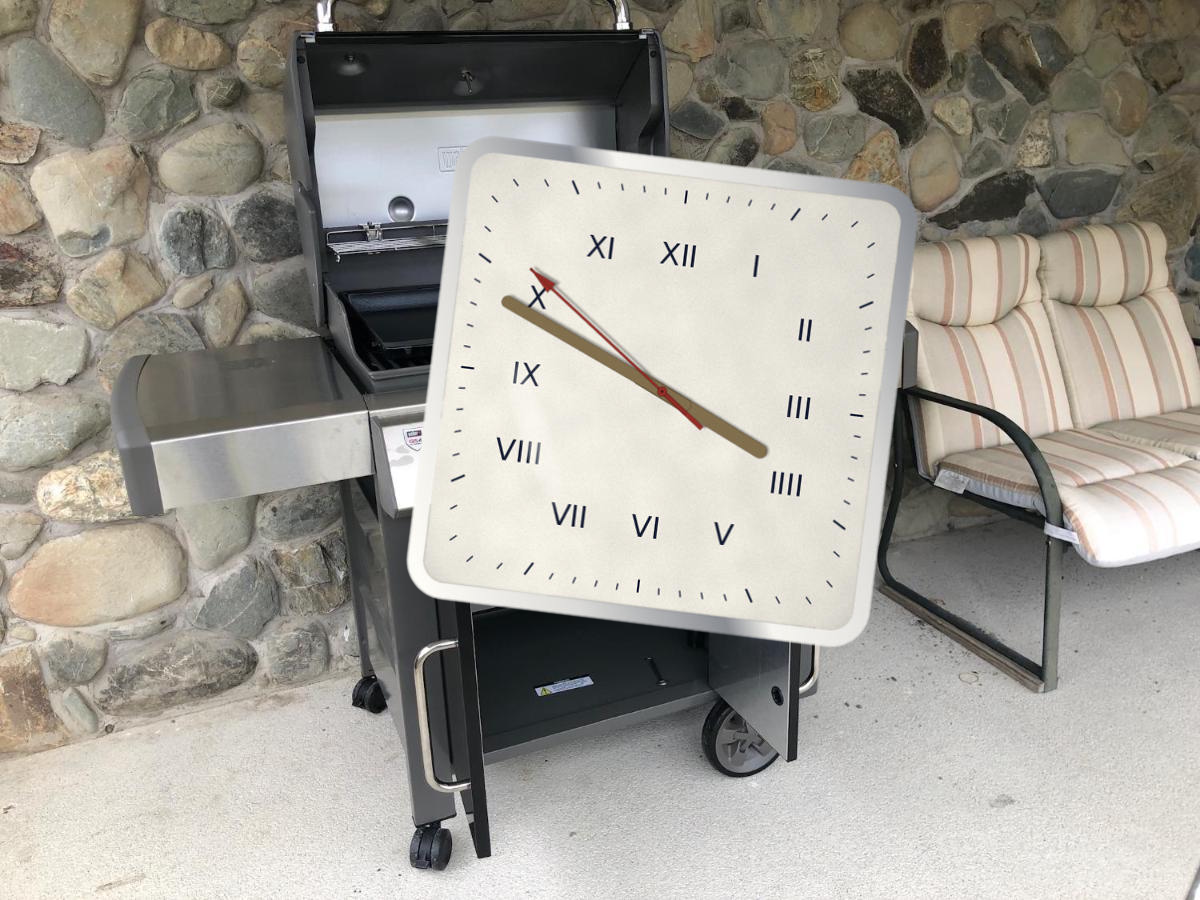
3,48,51
